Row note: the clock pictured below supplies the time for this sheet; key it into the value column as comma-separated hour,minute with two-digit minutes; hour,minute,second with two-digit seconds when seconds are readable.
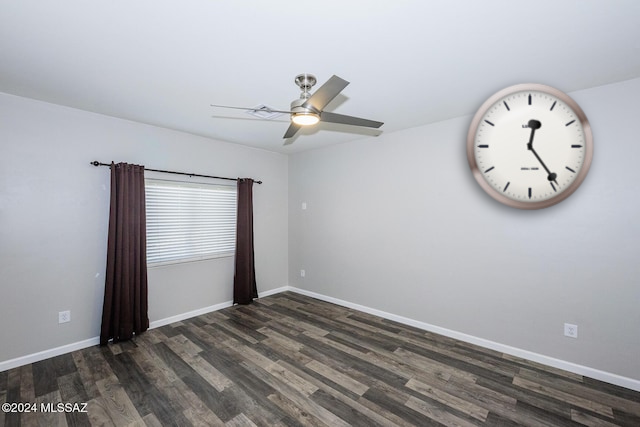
12,24
